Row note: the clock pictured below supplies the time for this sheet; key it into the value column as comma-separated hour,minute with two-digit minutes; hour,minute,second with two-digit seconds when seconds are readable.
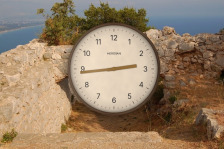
2,44
